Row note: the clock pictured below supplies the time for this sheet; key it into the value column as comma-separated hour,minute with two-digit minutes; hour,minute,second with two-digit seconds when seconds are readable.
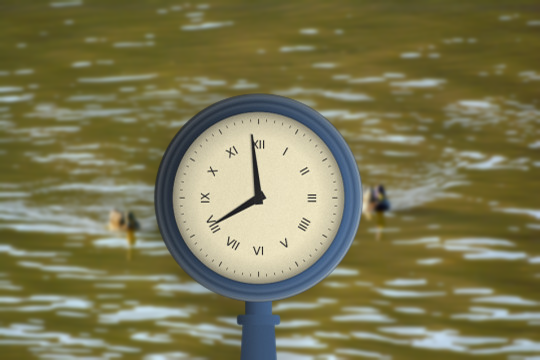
7,59
